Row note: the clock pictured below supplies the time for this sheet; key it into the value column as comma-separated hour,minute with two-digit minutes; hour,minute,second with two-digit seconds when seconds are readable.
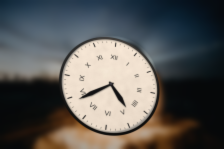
4,39
